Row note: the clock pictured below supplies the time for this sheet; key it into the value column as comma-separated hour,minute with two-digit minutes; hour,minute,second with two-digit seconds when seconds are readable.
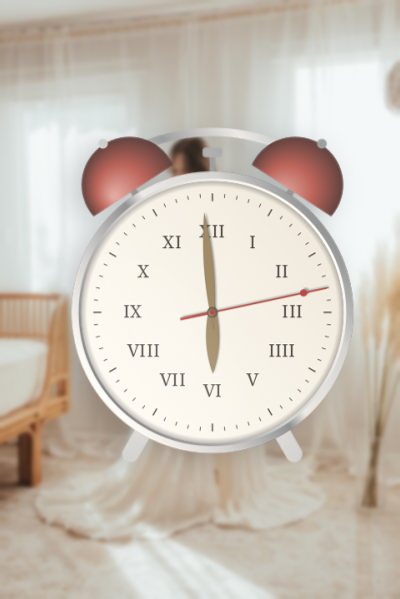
5,59,13
